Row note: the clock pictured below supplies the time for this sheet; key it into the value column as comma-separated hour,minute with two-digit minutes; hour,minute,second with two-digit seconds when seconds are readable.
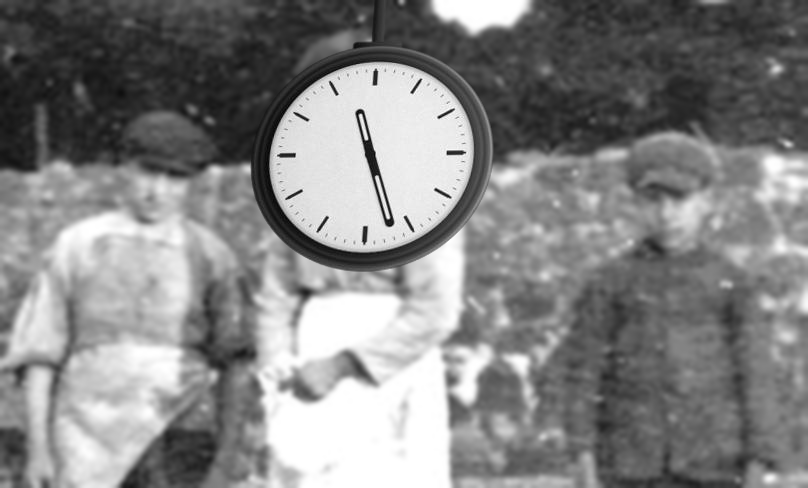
11,27
